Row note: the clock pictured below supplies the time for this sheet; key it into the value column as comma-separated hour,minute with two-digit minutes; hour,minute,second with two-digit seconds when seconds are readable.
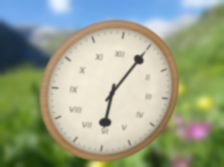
6,05
